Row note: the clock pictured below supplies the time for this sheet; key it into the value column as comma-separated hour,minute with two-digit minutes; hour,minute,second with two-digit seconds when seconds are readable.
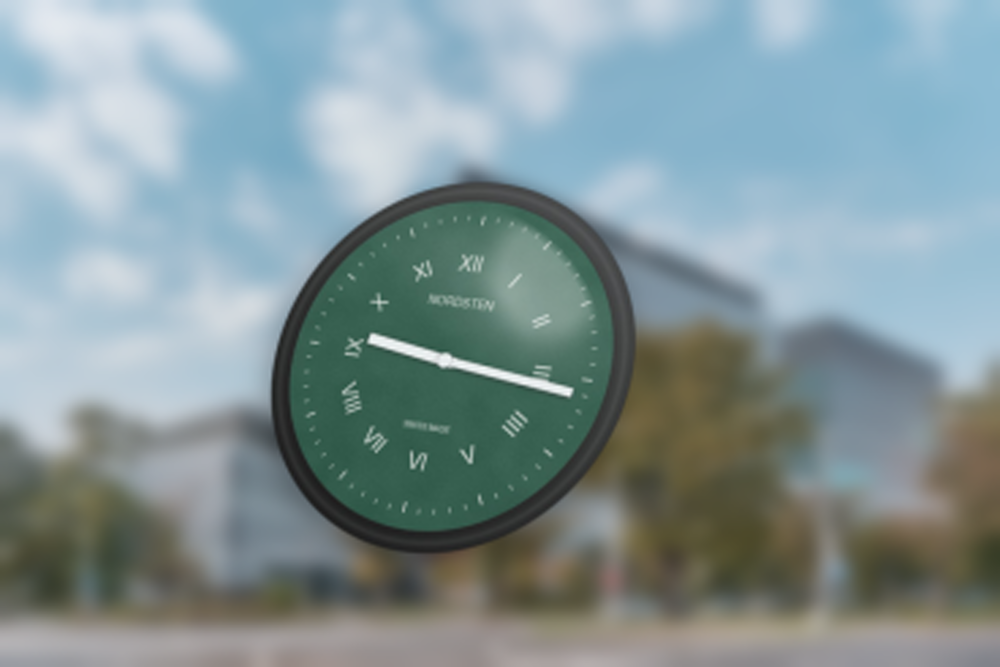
9,16
